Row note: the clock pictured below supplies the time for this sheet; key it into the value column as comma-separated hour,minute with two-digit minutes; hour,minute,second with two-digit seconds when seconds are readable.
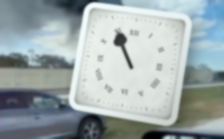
10,55
